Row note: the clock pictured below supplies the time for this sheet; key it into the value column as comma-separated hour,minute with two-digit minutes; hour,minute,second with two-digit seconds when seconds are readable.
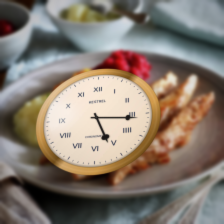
5,16
